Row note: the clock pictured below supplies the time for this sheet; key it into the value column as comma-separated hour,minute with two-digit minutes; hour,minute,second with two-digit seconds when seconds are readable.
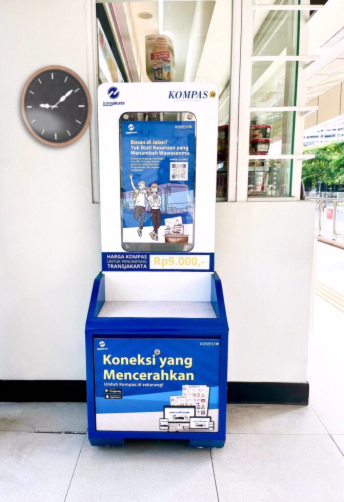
9,09
